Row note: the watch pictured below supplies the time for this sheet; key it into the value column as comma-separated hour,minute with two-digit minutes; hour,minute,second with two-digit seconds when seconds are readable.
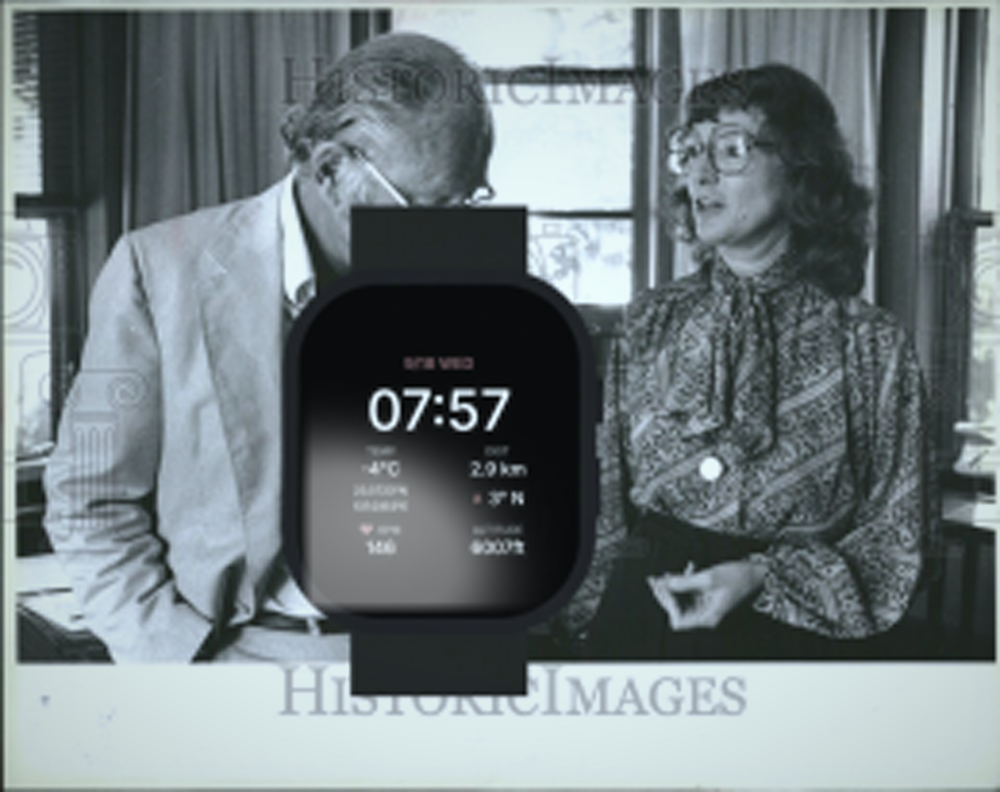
7,57
